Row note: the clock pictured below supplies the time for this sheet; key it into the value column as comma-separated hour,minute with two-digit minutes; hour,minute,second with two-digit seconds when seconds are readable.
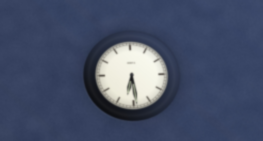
6,29
